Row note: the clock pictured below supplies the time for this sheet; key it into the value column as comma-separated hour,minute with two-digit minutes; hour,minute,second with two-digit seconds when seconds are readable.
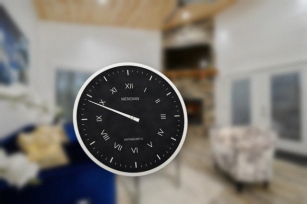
9,49
